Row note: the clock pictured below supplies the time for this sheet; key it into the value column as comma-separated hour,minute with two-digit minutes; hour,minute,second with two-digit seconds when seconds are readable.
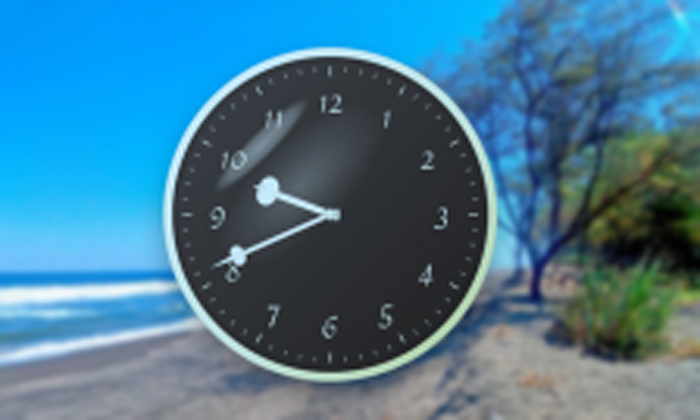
9,41
